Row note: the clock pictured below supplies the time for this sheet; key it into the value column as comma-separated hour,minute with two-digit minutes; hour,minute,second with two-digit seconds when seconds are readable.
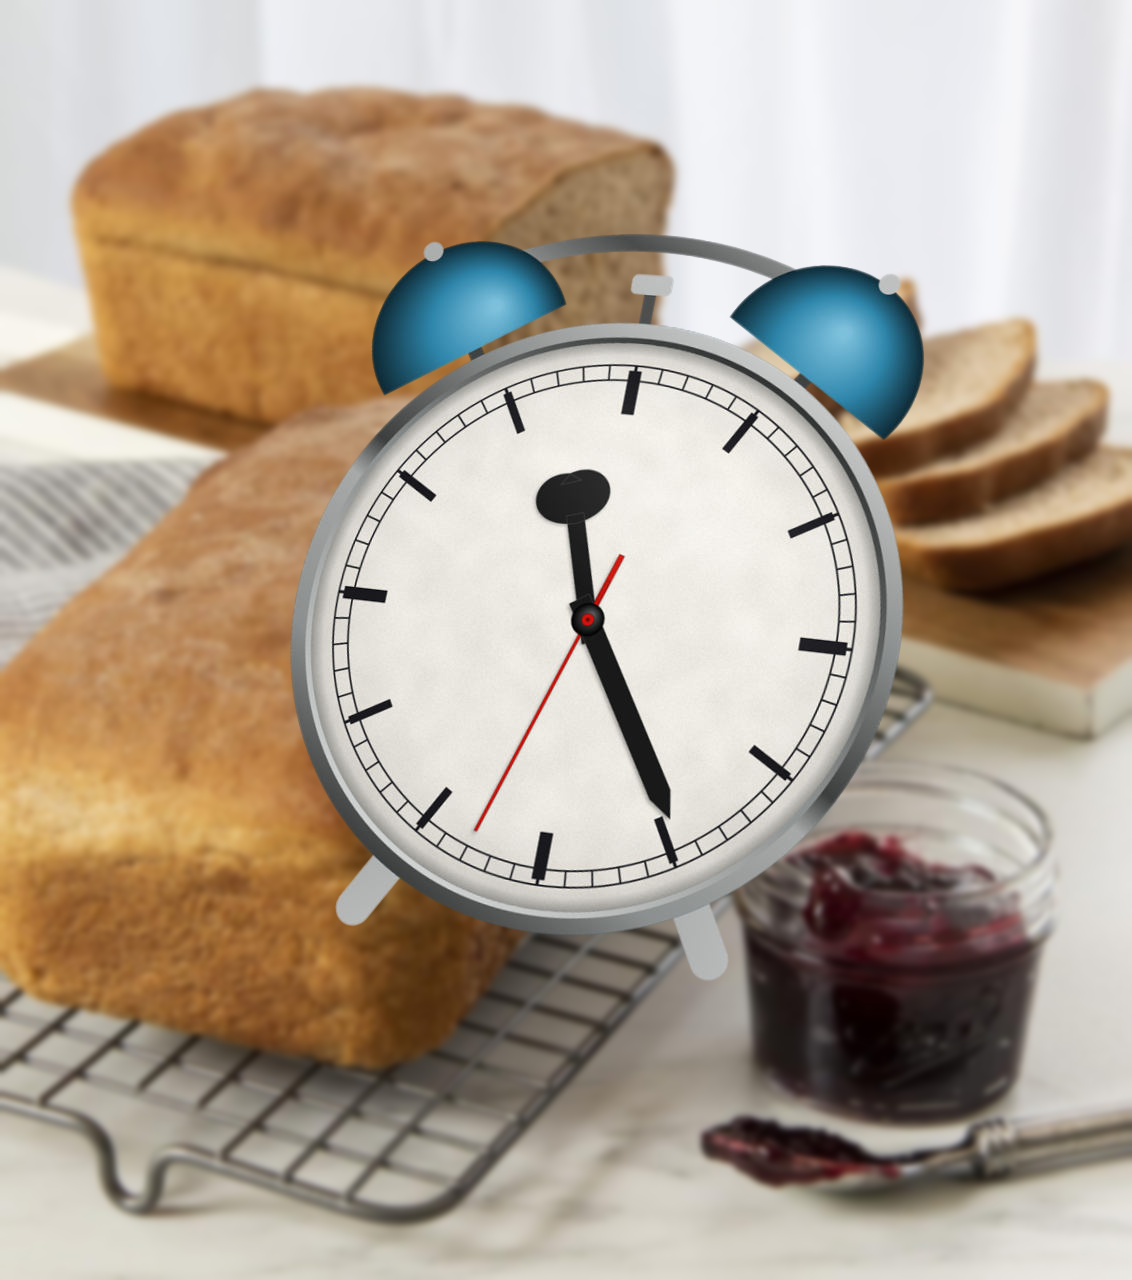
11,24,33
